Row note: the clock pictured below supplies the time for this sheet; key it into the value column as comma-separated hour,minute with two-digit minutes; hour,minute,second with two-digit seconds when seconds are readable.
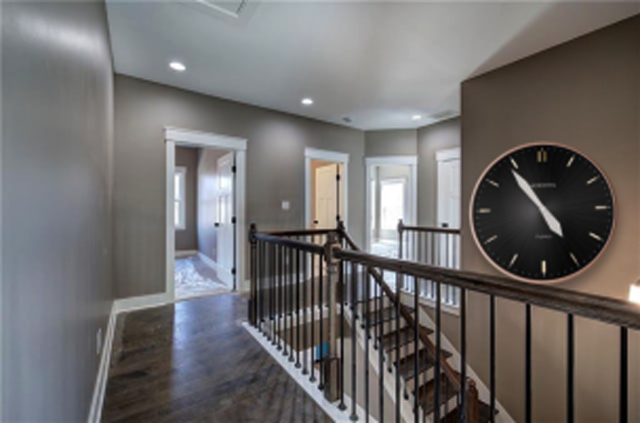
4,54
